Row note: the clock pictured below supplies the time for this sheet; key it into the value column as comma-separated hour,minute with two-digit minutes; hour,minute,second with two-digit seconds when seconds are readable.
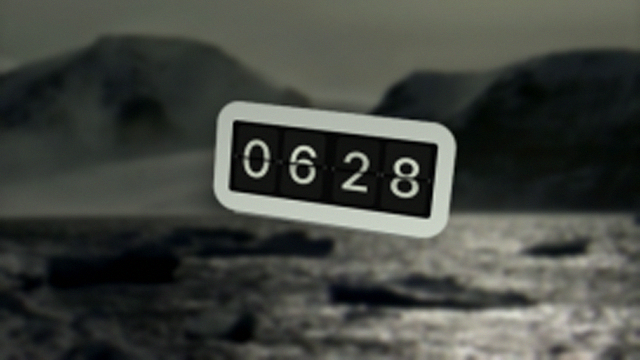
6,28
